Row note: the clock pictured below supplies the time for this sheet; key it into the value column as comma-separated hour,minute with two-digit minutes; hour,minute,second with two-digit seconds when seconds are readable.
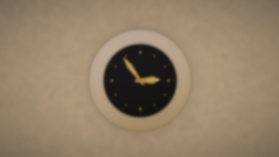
2,54
